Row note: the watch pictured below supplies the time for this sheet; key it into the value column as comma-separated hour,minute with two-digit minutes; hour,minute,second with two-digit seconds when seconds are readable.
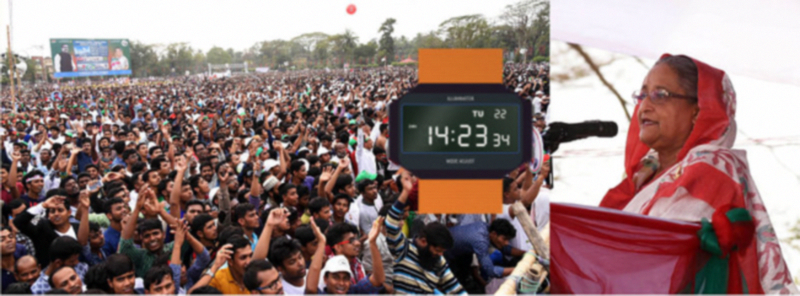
14,23,34
